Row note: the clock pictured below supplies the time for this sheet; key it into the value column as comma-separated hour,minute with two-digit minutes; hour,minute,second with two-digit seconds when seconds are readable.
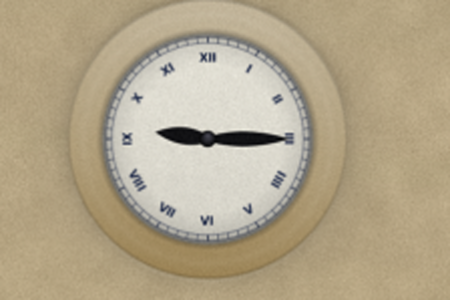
9,15
